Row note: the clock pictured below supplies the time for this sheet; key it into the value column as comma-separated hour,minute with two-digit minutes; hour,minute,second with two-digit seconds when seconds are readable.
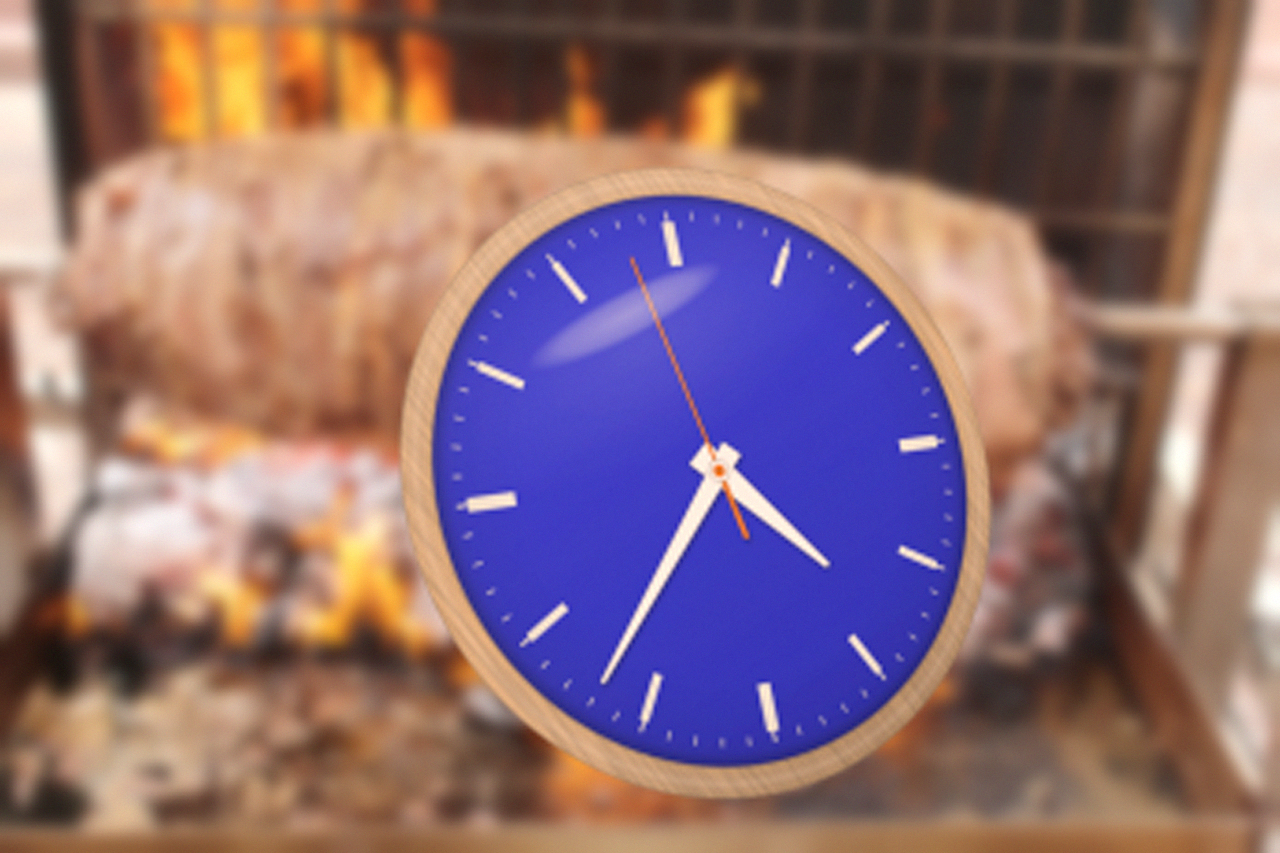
4,36,58
